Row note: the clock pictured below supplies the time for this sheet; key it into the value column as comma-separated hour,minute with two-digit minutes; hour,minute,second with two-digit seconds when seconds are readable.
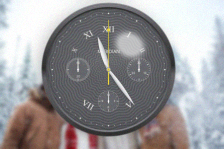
11,24
